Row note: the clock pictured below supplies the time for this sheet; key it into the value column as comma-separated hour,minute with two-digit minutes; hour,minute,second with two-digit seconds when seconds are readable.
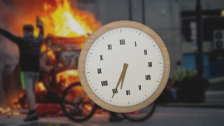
6,35
